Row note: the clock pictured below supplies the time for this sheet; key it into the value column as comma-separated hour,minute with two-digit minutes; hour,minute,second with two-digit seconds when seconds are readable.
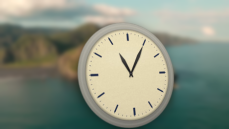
11,05
